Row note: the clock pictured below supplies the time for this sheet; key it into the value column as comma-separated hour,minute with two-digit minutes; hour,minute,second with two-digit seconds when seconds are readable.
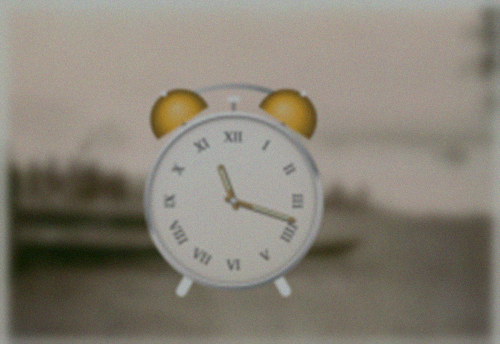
11,18
